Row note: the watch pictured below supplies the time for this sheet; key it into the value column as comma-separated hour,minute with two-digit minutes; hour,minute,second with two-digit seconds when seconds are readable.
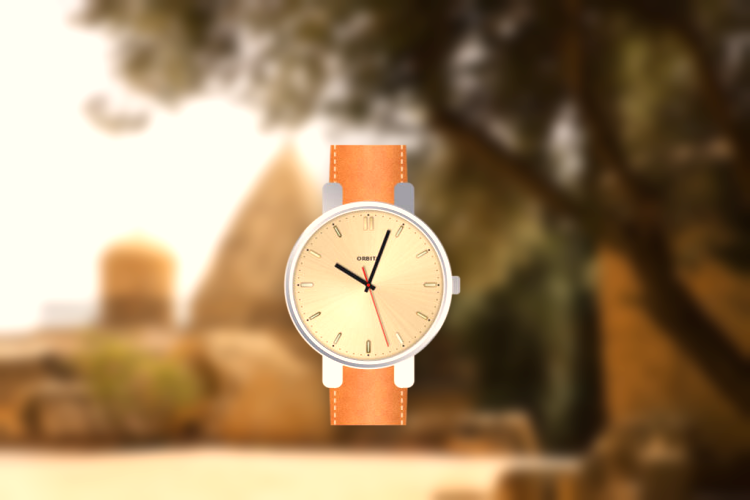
10,03,27
